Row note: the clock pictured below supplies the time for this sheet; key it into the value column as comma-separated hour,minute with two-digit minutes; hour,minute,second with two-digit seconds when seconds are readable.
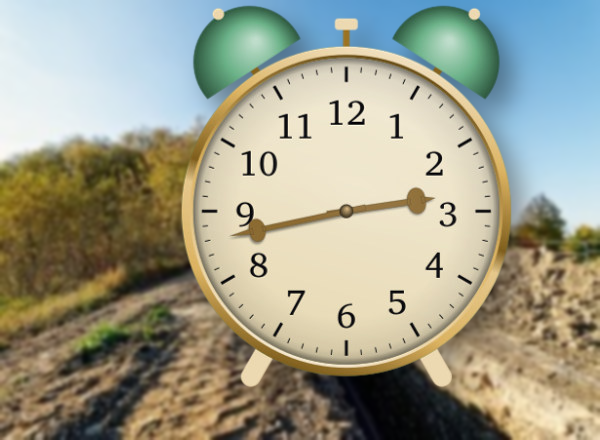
2,43
